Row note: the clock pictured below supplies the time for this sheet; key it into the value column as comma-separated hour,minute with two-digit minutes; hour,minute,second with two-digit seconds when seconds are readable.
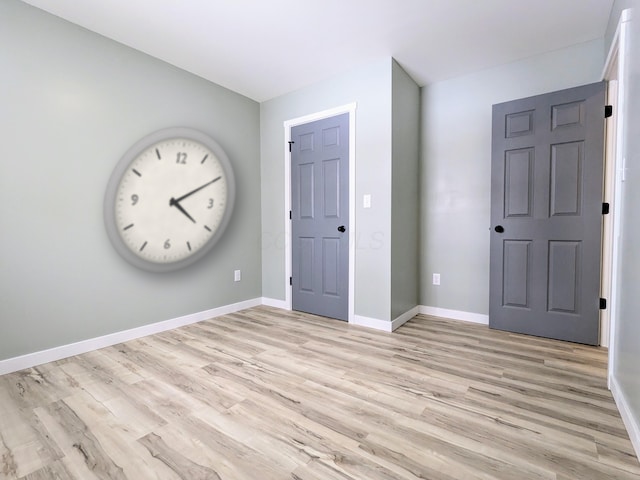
4,10
